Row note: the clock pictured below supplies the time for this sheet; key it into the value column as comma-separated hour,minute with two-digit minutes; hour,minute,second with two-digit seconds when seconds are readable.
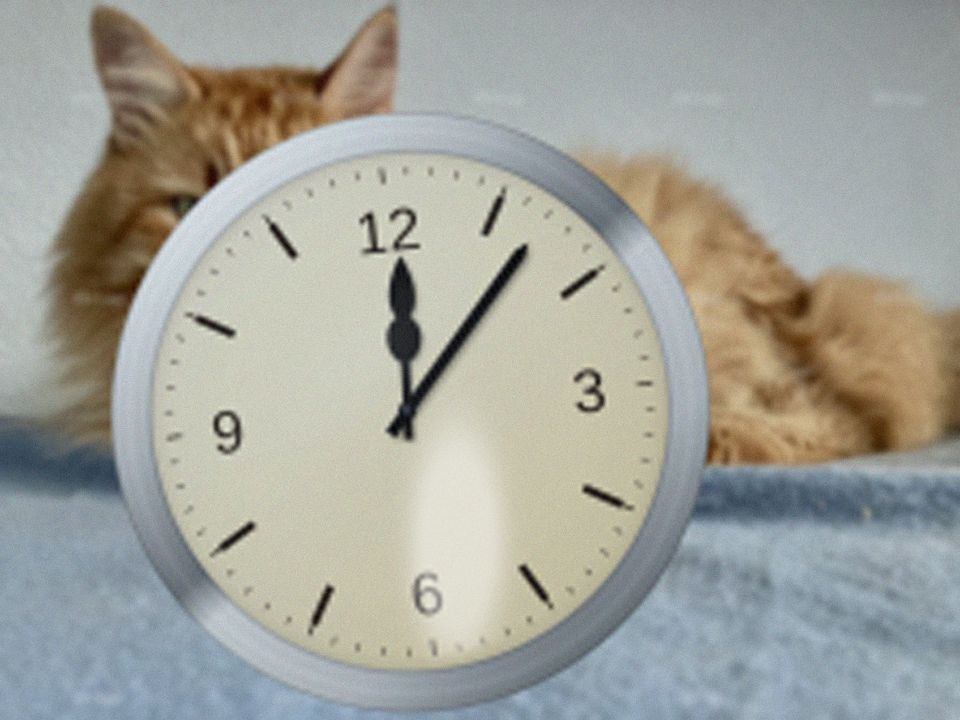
12,07
